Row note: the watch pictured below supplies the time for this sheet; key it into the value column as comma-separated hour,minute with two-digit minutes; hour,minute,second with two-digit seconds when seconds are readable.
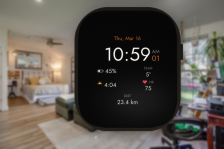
10,59,01
